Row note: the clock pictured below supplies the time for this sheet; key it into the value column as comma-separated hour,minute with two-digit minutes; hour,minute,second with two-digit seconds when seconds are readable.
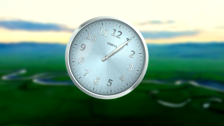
1,05
